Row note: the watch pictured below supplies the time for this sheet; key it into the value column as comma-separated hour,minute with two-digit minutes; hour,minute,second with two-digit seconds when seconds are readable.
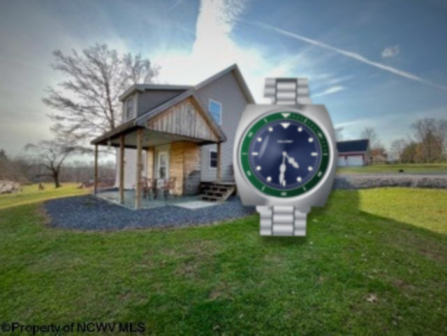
4,31
